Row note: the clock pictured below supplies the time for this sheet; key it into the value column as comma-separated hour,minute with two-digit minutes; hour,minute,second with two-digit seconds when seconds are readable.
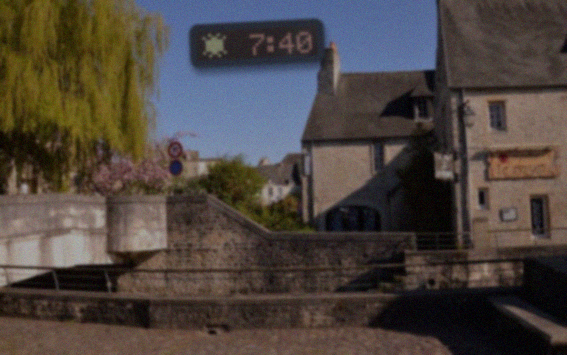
7,40
